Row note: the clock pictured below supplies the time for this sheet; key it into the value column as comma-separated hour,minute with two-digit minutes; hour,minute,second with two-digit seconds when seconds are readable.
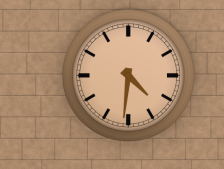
4,31
